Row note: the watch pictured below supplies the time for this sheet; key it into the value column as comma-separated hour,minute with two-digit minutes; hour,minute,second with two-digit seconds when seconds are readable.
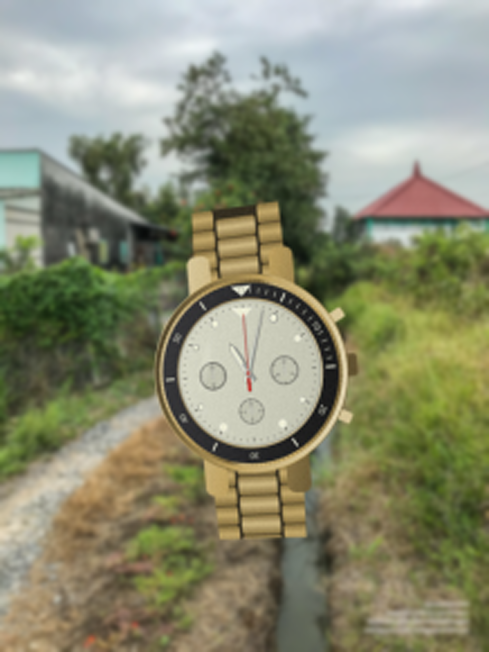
11,03
